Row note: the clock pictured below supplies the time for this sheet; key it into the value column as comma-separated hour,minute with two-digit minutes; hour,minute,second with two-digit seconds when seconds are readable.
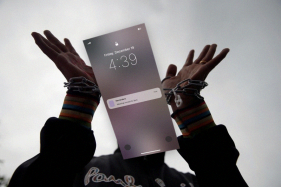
4,39
